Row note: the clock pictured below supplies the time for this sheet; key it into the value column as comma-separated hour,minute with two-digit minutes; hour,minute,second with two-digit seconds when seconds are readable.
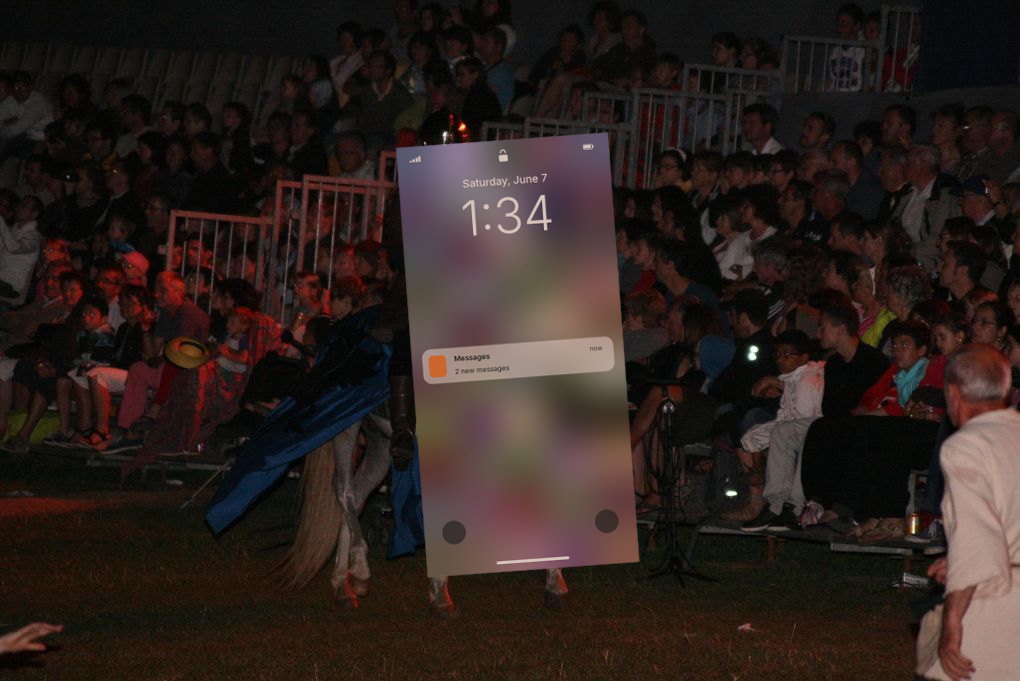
1,34
